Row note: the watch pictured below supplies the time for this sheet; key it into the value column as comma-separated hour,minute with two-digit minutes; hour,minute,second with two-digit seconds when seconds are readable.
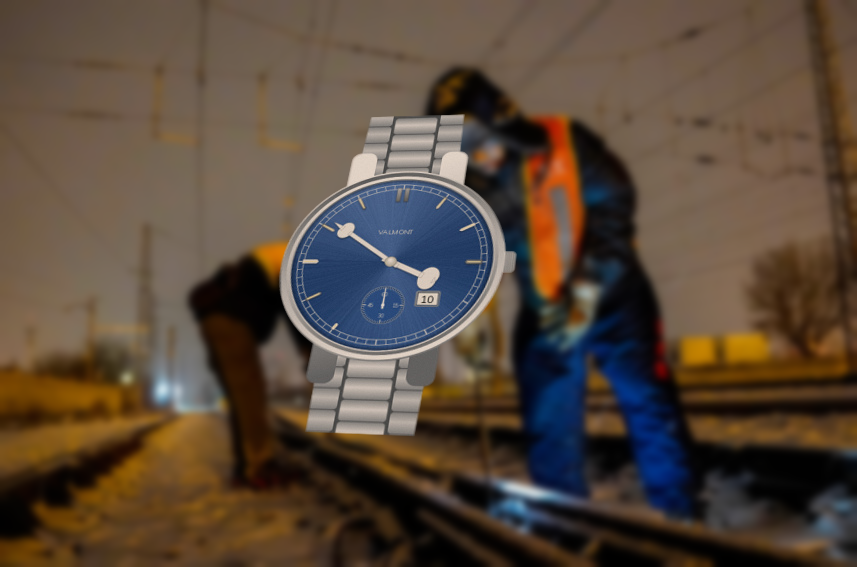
3,51
